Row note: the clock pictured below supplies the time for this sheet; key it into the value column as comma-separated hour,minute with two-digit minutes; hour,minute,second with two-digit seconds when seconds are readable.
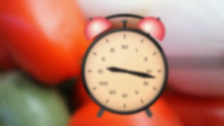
9,17
